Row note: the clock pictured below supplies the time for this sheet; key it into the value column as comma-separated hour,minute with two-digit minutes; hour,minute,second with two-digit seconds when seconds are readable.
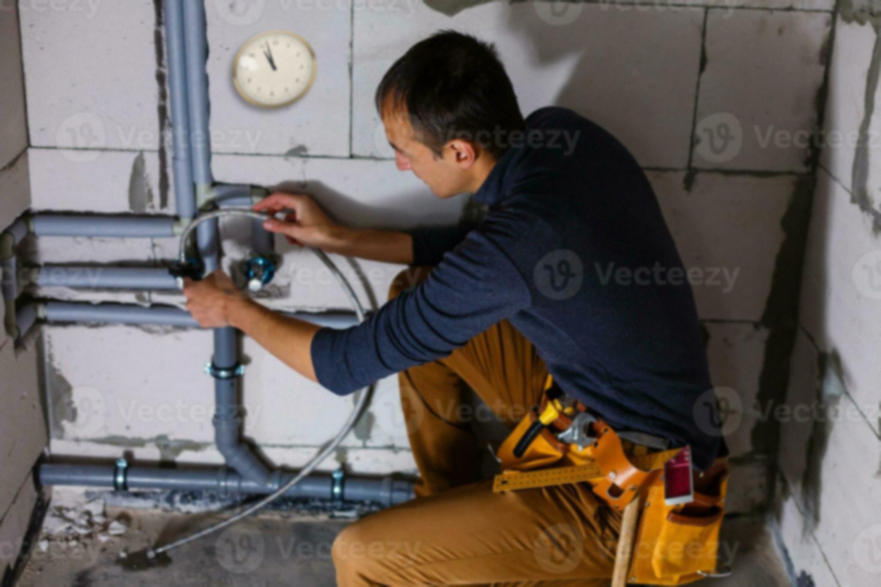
10,57
